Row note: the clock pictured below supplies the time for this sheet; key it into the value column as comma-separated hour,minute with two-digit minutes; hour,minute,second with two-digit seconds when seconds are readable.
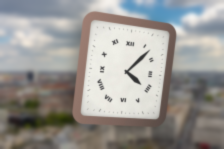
4,07
